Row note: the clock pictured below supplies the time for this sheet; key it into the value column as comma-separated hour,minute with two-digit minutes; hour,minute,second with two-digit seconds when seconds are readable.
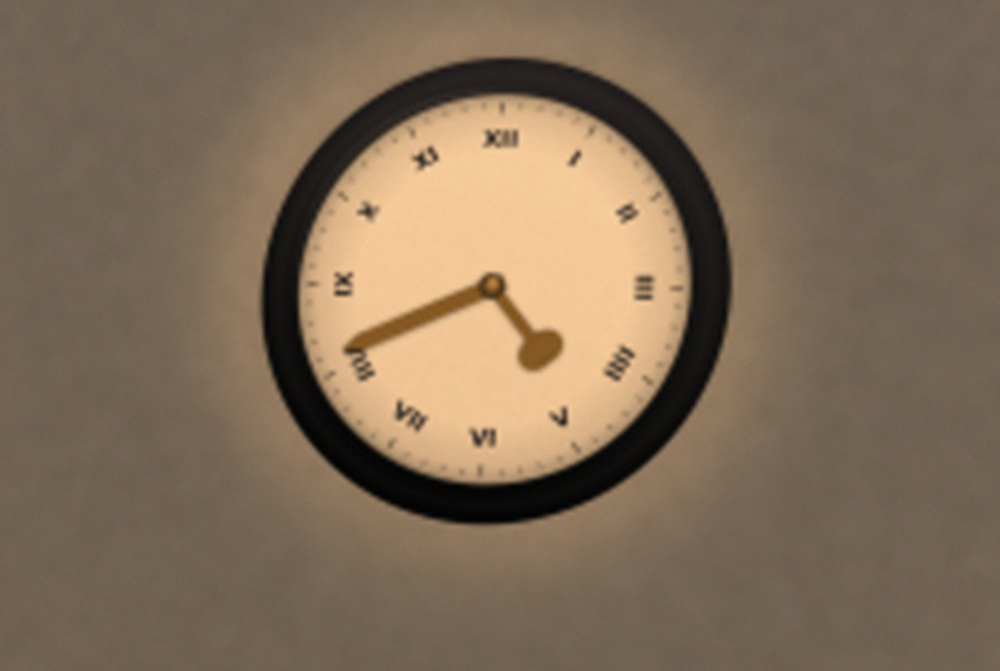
4,41
